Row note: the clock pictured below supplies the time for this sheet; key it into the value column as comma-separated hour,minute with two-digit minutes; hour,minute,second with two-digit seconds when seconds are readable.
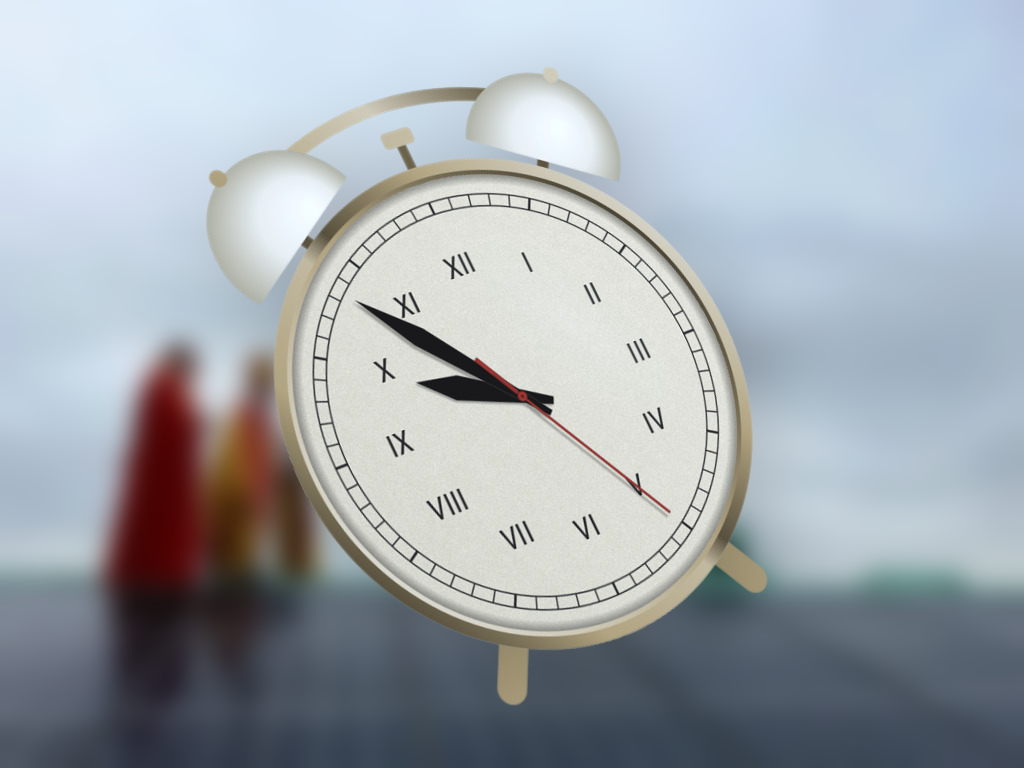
9,53,25
